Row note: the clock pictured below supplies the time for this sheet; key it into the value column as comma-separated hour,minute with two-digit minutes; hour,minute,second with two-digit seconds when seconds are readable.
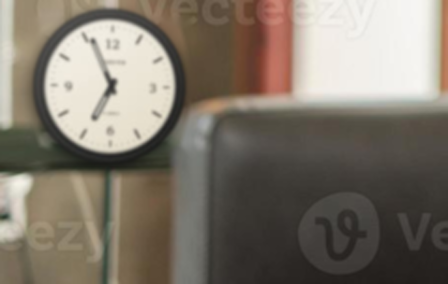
6,56
